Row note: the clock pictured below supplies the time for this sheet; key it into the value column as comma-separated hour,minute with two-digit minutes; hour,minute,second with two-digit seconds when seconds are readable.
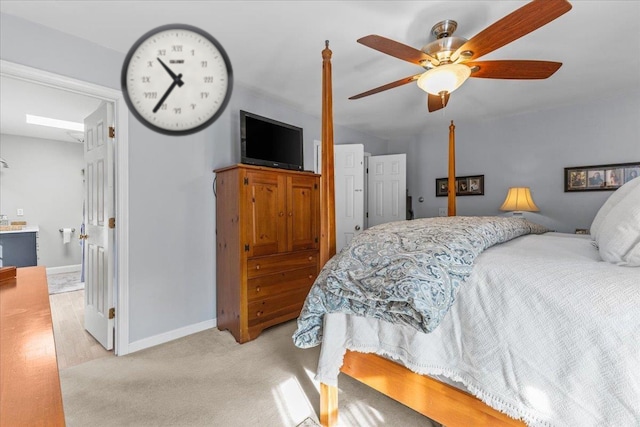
10,36
